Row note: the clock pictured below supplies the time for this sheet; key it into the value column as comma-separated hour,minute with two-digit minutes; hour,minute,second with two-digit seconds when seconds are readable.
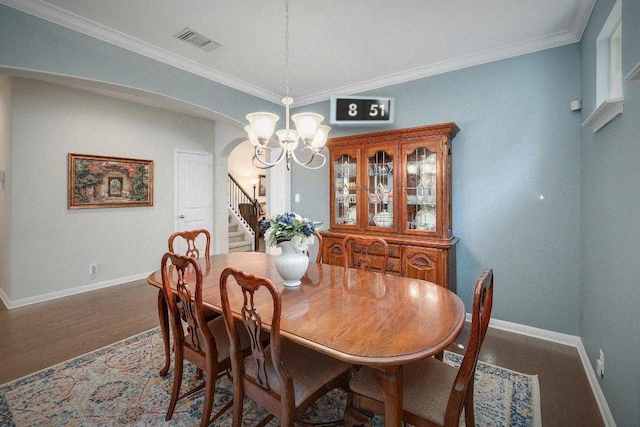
8,51
